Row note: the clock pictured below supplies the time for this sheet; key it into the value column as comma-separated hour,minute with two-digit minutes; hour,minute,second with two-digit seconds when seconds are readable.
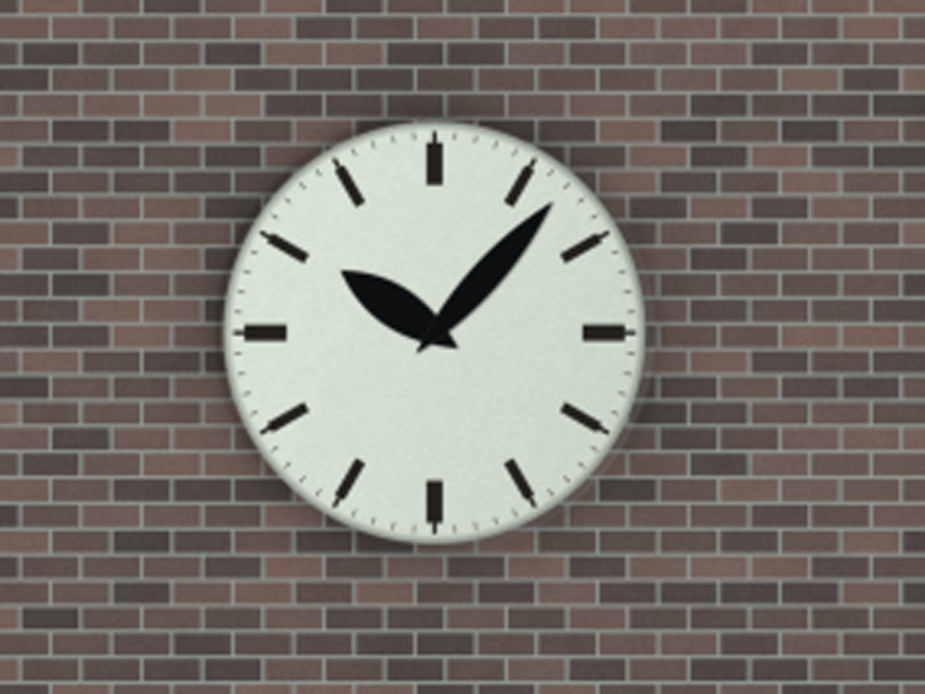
10,07
